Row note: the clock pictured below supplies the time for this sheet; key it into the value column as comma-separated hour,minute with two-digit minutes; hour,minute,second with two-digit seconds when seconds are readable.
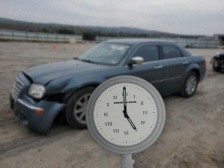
5,00
